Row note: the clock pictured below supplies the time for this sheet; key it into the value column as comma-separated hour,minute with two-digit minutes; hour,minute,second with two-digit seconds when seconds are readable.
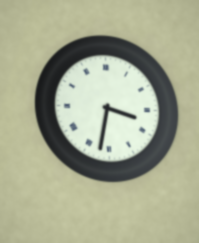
3,32
